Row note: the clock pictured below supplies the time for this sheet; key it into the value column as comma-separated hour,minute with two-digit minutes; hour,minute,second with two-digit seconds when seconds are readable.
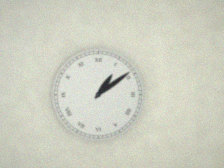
1,09
